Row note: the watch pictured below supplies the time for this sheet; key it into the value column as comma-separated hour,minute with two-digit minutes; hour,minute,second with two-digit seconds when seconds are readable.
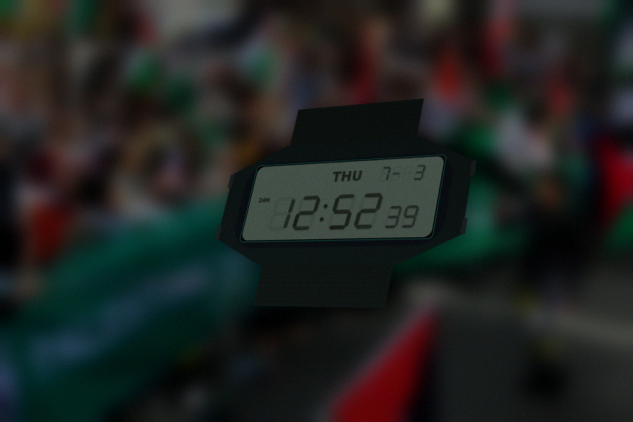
12,52,39
